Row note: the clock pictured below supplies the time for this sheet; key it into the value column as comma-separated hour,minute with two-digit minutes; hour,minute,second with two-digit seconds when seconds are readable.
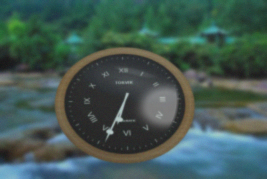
6,34
